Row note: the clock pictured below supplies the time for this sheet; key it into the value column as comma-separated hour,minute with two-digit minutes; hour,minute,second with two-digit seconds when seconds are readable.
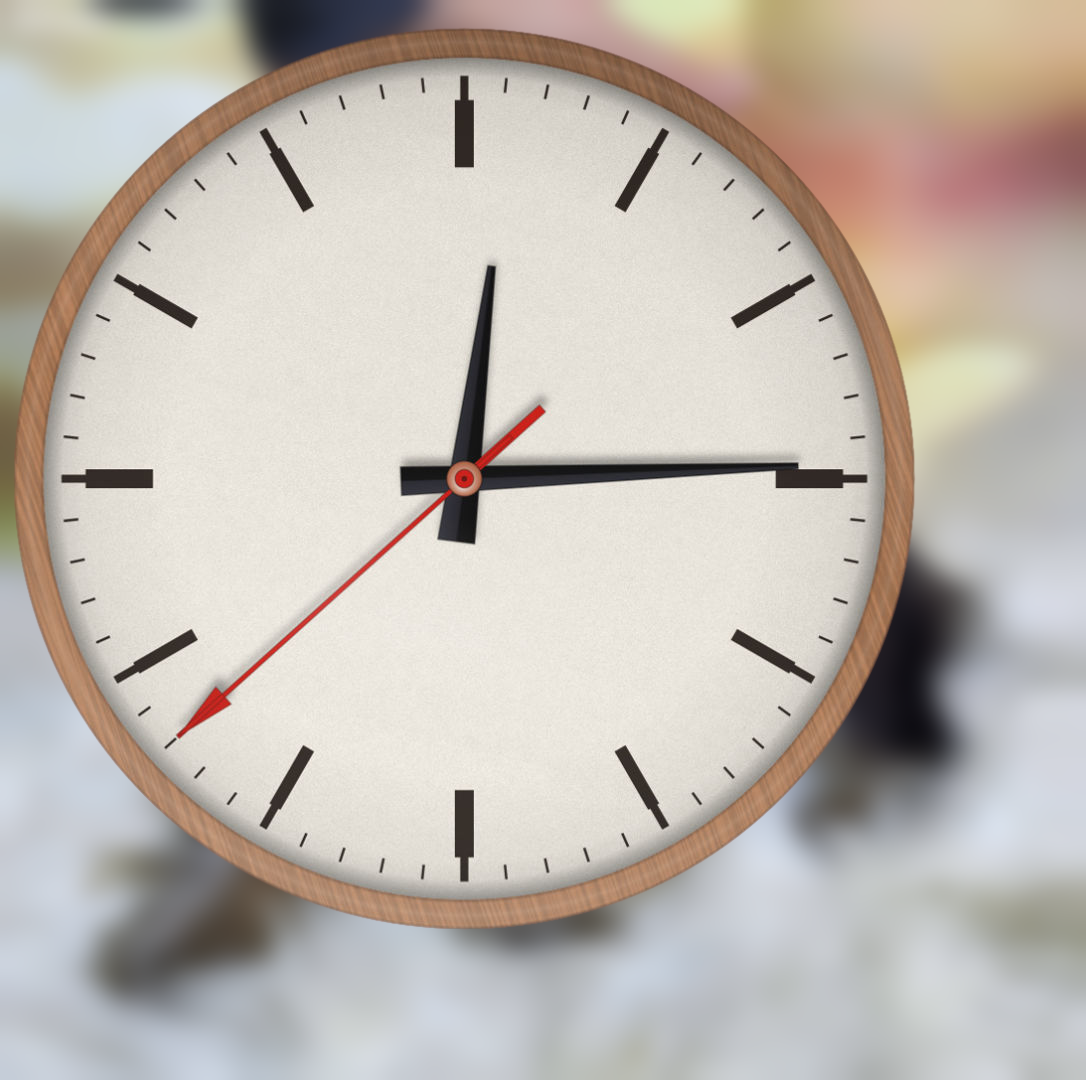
12,14,38
